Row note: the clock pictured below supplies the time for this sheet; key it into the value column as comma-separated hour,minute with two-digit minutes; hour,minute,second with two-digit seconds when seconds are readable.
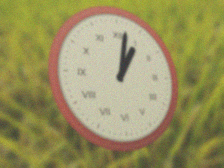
1,02
